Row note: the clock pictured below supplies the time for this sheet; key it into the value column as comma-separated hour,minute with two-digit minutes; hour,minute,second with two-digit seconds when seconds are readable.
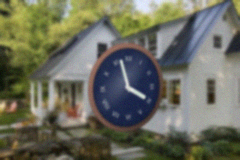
3,57
